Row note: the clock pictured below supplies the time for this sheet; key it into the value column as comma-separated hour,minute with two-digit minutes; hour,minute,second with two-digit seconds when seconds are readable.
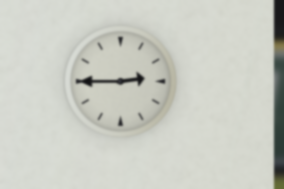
2,45
